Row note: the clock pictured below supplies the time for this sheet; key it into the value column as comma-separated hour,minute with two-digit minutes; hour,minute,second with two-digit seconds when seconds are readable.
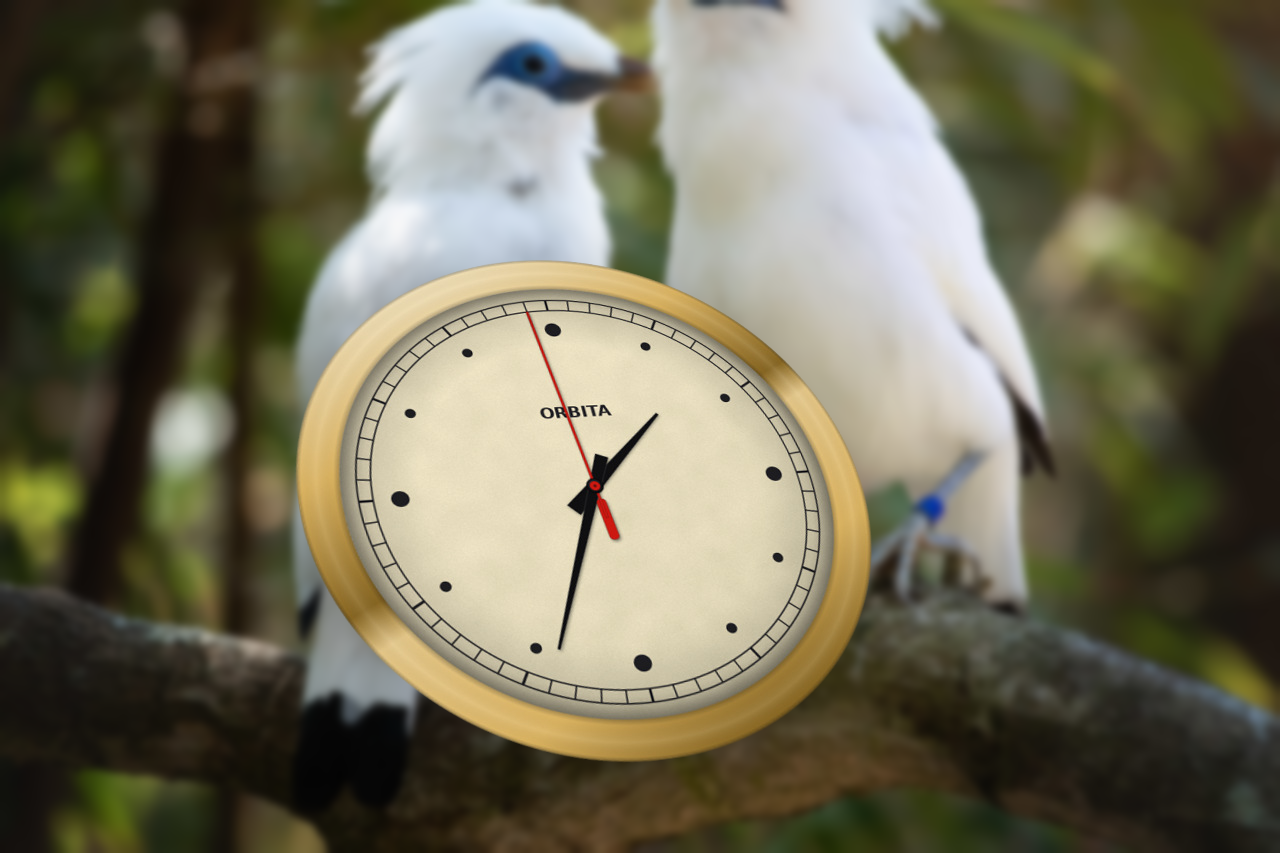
1,33,59
